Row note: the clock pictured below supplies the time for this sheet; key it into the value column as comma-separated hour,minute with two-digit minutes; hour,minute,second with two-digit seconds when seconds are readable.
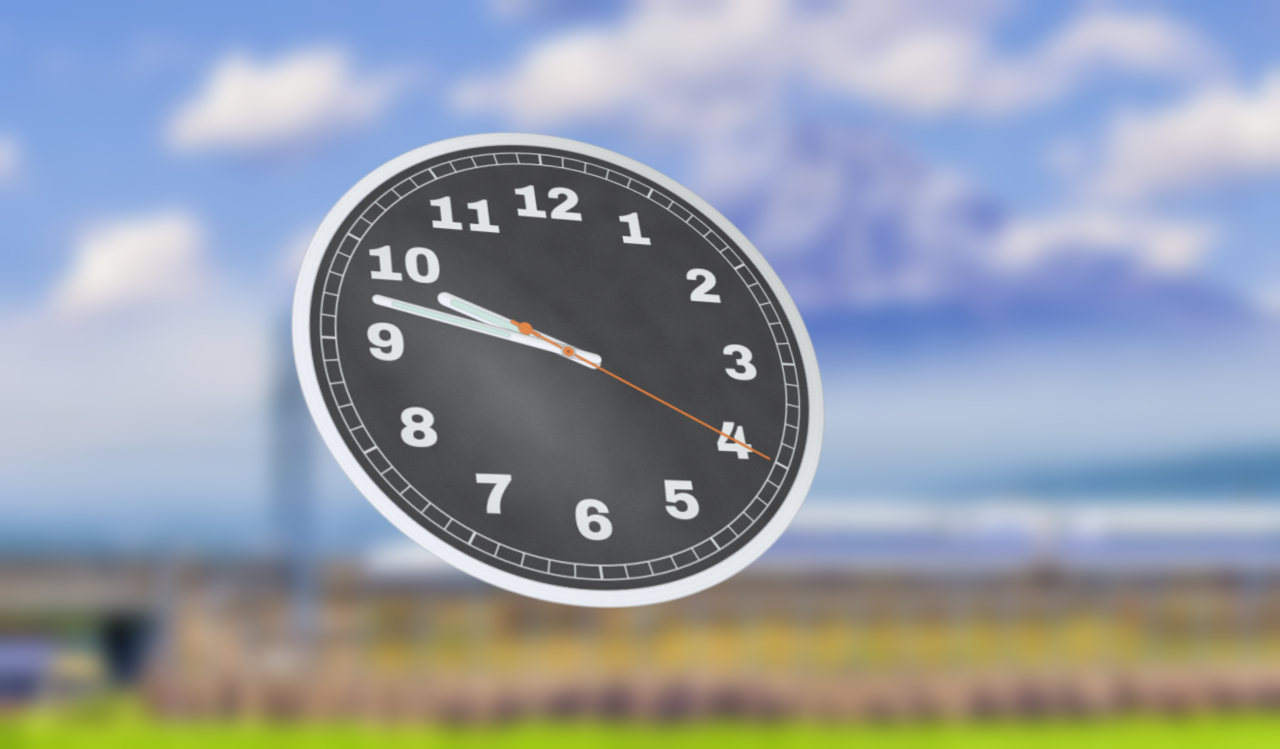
9,47,20
